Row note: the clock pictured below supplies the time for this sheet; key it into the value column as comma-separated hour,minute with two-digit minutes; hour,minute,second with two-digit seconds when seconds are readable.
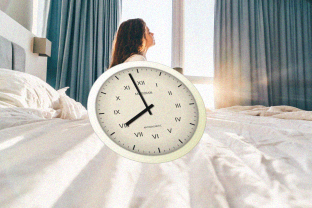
7,58
